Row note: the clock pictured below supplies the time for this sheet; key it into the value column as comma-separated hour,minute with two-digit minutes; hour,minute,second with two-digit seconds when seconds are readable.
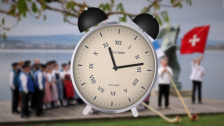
11,13
